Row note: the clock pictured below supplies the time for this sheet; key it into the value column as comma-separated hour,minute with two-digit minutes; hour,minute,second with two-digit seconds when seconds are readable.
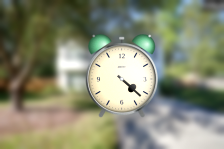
4,22
